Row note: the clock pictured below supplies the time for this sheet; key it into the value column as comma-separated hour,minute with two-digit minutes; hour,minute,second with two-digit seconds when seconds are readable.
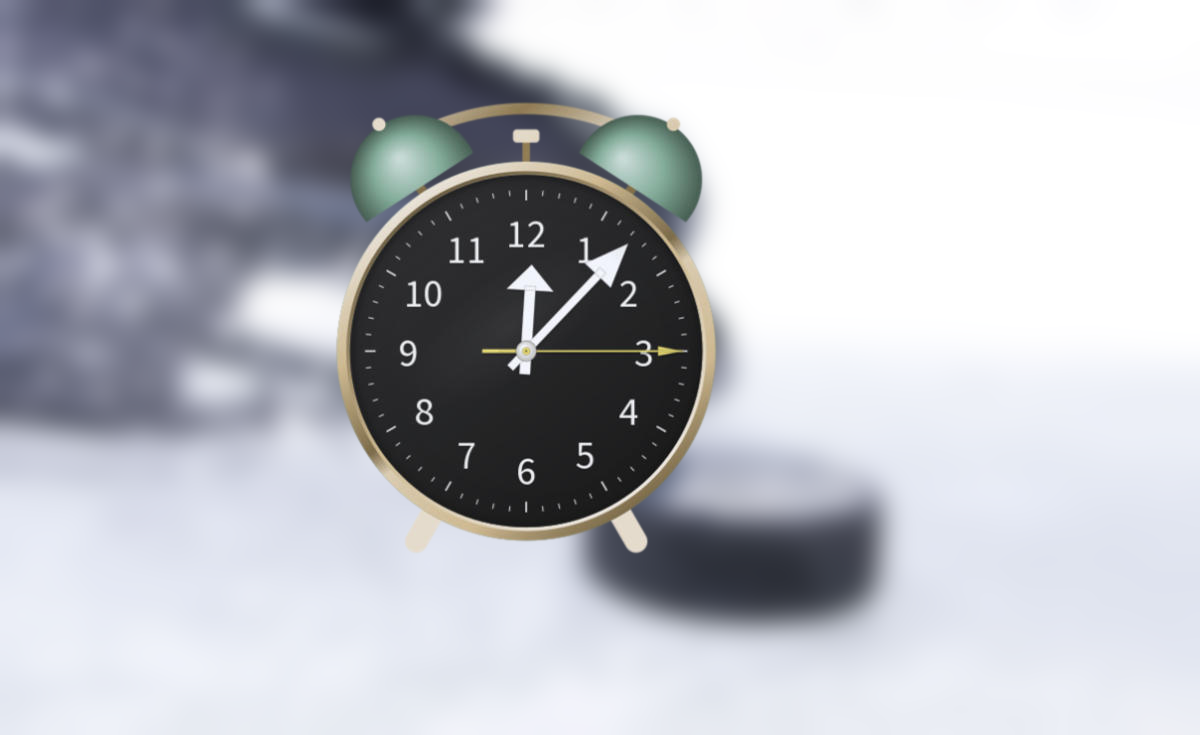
12,07,15
